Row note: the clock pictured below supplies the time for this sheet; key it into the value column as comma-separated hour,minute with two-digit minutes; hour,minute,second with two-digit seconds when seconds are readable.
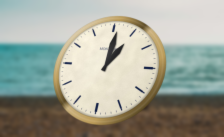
1,01
